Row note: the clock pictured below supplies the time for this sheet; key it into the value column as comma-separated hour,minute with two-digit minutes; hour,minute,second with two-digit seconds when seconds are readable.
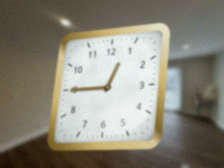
12,45
